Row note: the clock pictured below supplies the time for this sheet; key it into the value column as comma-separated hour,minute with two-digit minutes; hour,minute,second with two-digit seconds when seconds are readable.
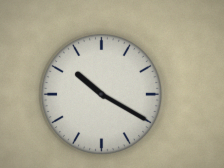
10,20
